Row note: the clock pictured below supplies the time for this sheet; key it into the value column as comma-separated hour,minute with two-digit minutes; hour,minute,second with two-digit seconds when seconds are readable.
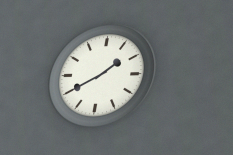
1,40
